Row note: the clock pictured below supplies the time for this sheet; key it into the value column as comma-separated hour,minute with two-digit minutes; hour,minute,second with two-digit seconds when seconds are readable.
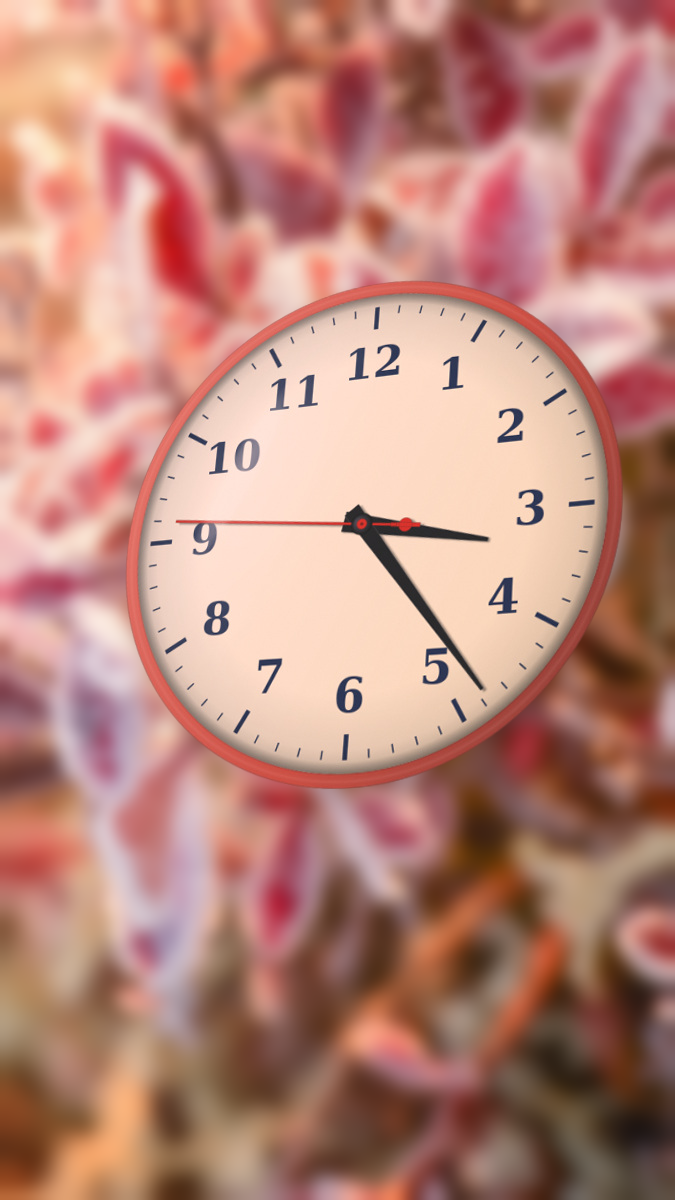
3,23,46
